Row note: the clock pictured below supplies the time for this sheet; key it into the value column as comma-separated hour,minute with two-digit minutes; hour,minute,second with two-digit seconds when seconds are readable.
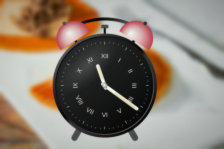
11,21
